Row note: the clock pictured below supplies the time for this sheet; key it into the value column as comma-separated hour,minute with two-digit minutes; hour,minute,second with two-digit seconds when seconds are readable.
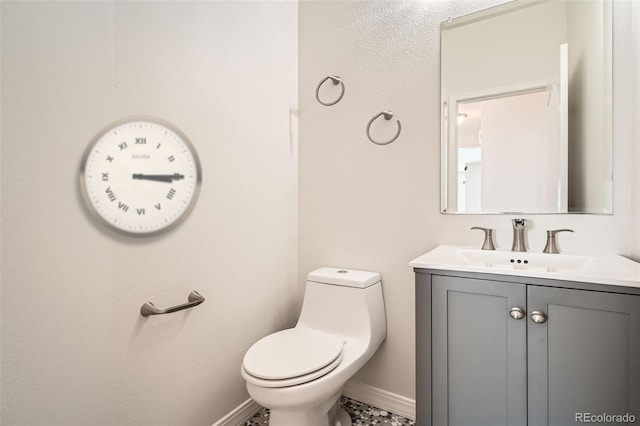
3,15
